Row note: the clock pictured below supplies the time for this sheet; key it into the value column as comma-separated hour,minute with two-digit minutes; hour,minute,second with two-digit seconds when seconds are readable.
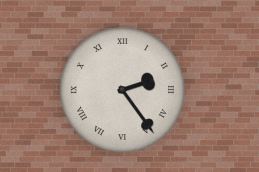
2,24
